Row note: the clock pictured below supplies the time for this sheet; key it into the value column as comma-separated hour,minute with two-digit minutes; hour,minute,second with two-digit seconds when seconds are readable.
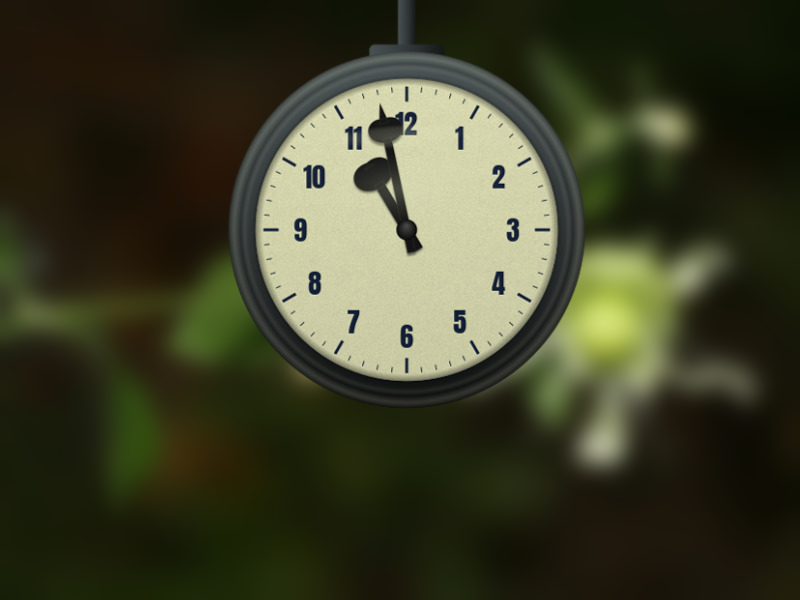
10,58
